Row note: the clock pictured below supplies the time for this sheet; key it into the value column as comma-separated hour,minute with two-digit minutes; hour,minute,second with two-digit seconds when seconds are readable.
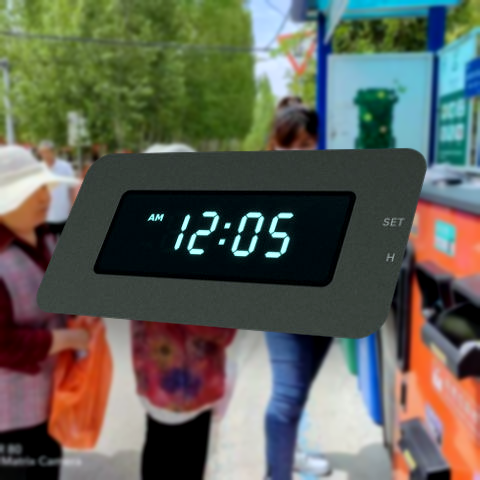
12,05
